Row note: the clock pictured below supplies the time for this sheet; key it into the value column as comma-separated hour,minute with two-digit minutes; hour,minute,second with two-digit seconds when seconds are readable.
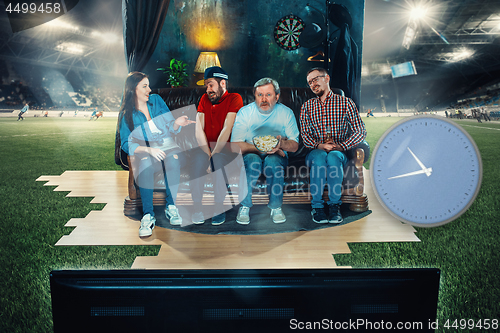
10,43
